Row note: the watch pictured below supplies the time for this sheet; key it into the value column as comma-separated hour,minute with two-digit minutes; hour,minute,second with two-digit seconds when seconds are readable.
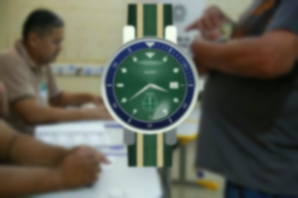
3,39
